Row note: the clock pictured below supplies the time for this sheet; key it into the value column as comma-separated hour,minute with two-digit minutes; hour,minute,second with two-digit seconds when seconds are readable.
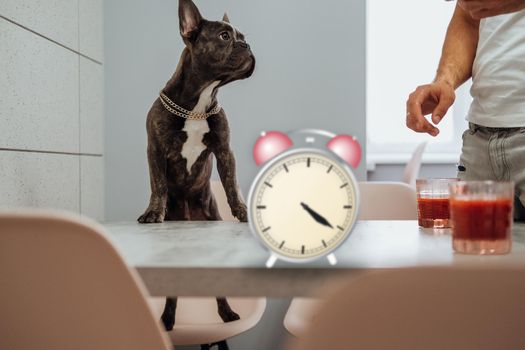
4,21
